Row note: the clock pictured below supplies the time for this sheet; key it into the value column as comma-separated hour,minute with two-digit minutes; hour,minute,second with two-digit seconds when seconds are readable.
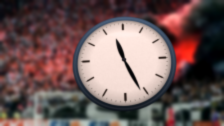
11,26
